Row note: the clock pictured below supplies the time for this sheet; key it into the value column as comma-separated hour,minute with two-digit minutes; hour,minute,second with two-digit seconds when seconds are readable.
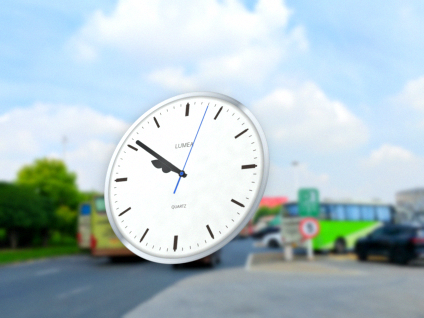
9,51,03
